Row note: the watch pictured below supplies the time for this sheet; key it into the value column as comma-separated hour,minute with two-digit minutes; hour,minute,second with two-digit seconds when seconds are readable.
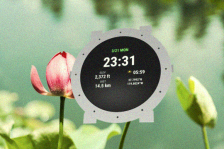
23,31
